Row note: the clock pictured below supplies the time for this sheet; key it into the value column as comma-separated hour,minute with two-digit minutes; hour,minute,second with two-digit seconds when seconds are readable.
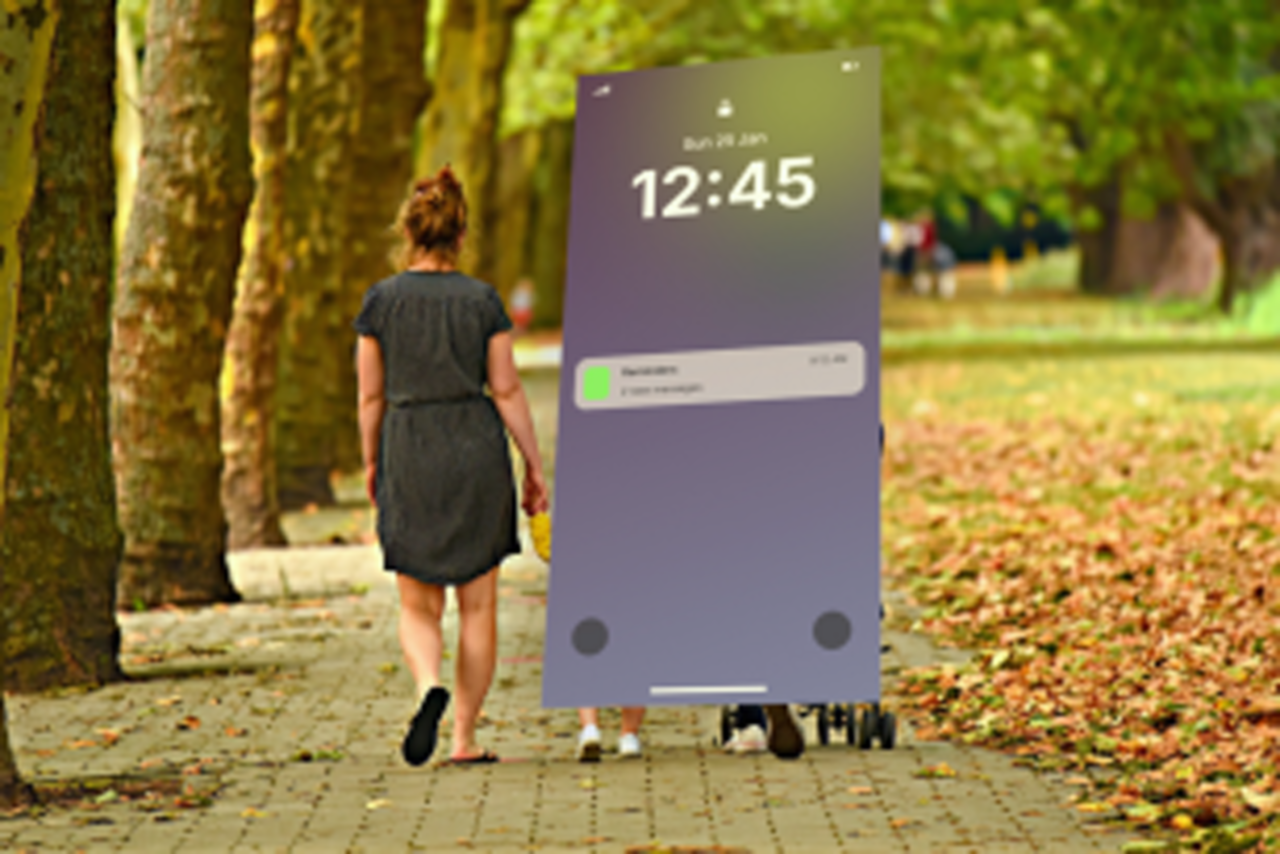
12,45
